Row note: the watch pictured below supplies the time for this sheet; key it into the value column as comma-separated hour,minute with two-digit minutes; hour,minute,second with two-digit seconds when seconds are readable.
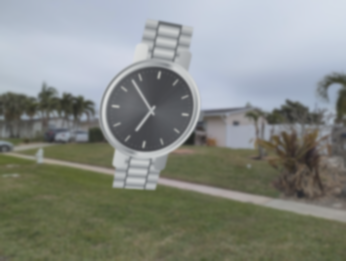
6,53
